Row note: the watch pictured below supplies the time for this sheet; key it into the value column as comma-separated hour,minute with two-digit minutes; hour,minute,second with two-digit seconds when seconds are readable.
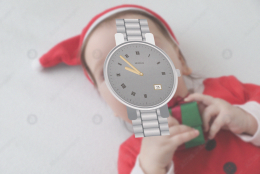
9,53
